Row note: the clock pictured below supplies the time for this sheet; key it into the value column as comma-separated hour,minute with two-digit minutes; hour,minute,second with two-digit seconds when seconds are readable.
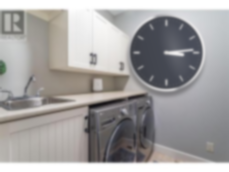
3,14
